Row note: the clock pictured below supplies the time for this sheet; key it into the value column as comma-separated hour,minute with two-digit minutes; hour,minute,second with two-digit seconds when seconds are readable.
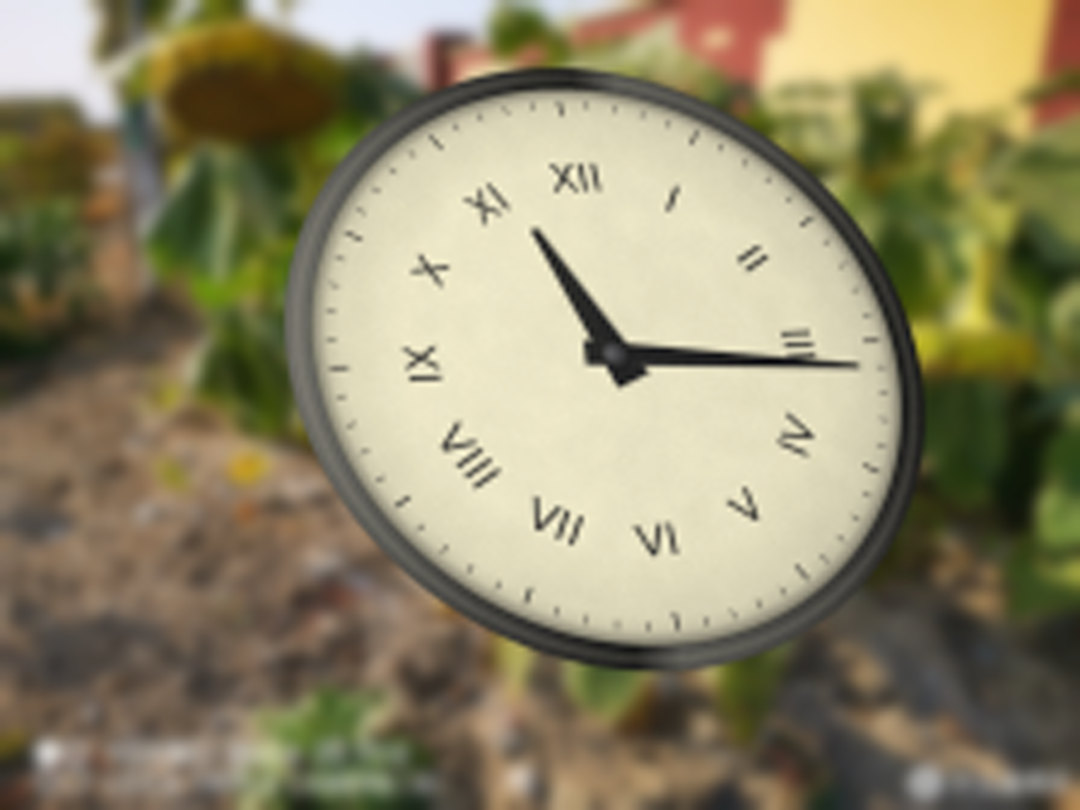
11,16
